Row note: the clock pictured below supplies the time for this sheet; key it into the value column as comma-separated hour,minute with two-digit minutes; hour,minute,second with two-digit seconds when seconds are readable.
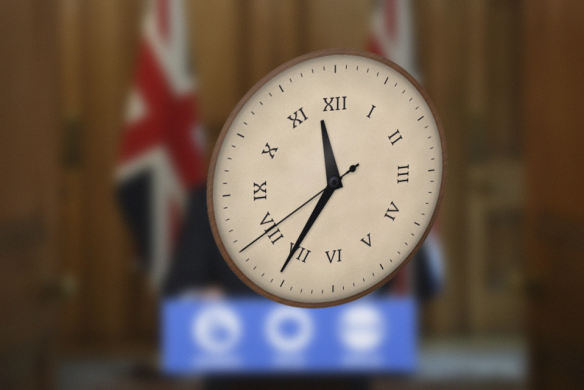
11,35,40
